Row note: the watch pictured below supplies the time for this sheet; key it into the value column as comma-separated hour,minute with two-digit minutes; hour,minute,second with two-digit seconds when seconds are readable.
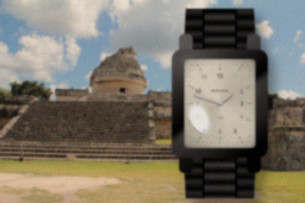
1,48
